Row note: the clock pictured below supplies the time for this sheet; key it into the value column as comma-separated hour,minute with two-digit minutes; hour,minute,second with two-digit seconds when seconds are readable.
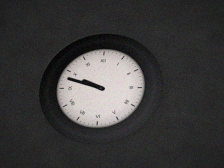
9,48
